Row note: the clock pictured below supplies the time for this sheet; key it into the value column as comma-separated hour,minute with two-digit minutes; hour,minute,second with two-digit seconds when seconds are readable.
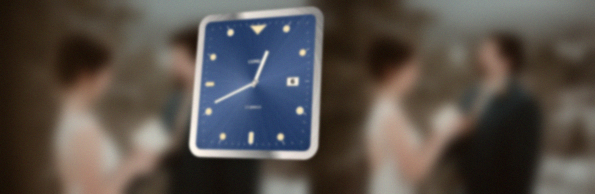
12,41
